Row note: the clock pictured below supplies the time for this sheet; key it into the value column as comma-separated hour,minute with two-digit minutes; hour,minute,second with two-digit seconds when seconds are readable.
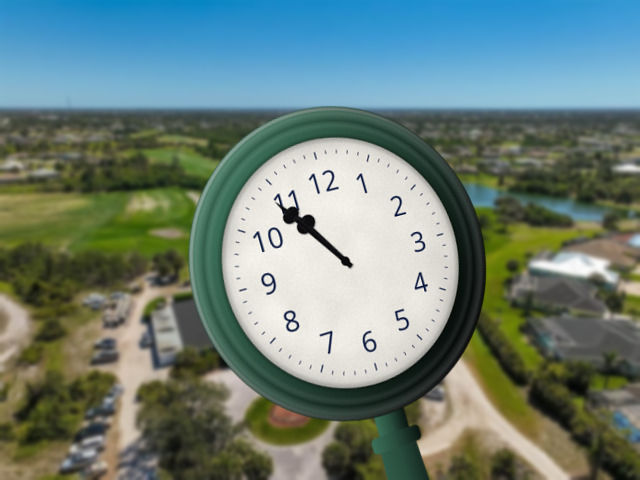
10,54
